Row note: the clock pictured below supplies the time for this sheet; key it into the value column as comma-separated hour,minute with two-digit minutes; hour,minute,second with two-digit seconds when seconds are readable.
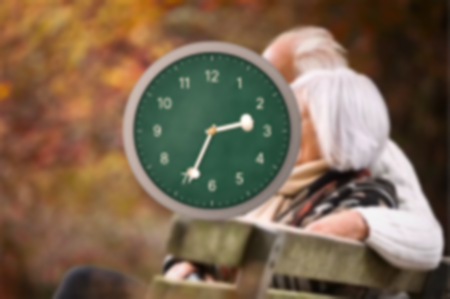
2,34
